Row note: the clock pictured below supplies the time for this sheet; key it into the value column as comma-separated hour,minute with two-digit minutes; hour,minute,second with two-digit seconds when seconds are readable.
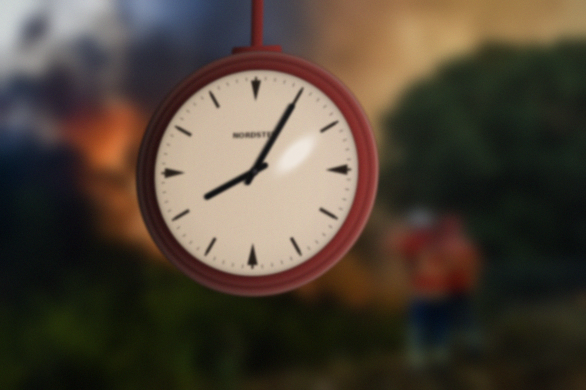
8,05
